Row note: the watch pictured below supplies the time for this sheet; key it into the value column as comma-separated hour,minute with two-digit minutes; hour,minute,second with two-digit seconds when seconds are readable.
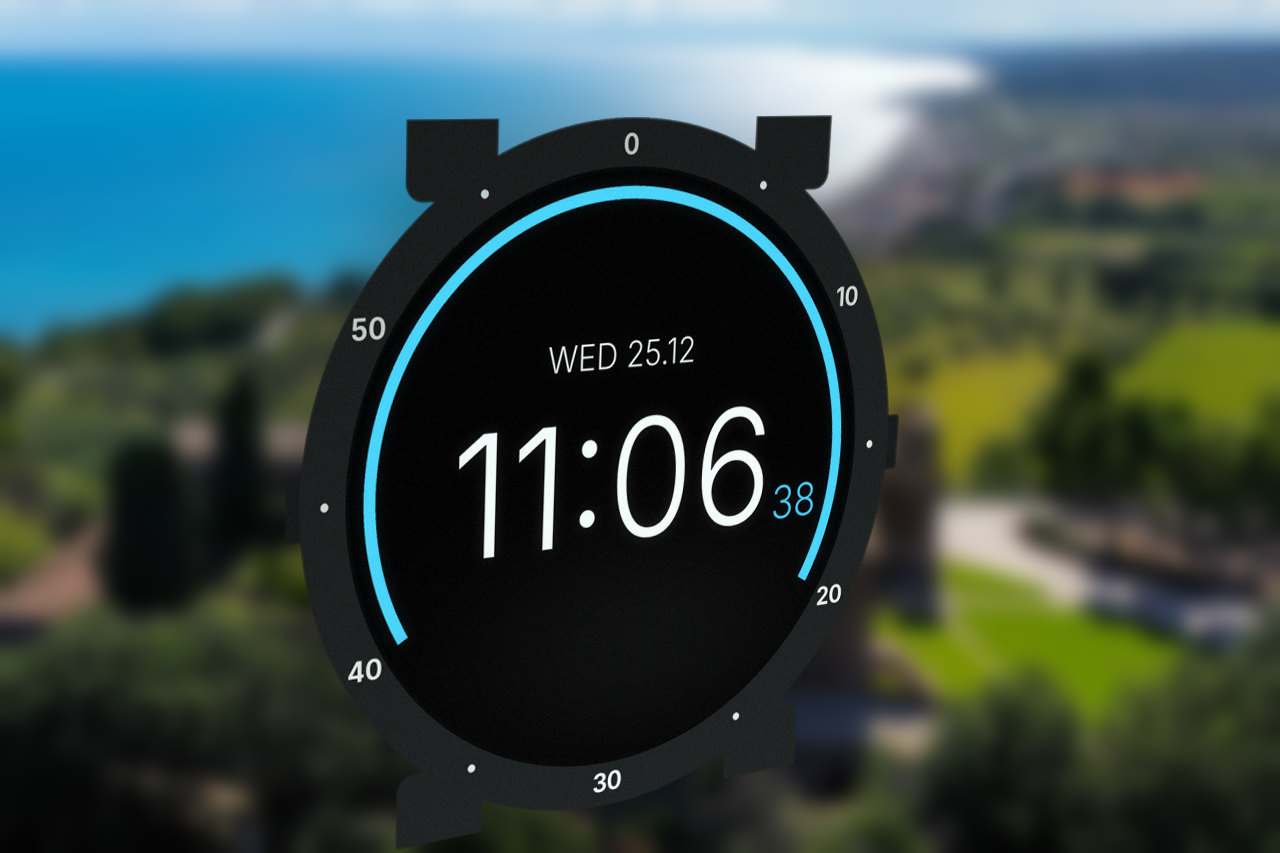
11,06,38
